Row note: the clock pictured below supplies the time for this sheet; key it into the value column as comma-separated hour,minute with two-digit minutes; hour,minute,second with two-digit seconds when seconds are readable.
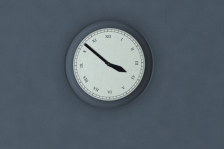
3,52
